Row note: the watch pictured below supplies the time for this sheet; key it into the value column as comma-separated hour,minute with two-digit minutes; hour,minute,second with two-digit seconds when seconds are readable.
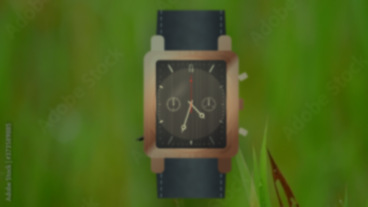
4,33
